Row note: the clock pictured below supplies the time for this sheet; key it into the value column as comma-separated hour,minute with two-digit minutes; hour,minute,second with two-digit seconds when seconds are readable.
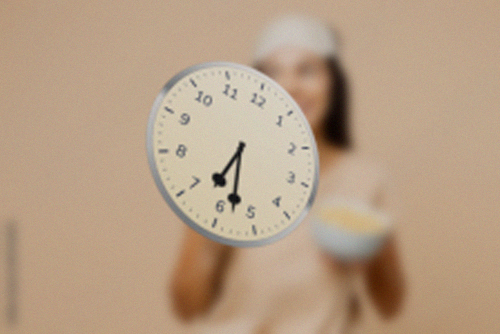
6,28
